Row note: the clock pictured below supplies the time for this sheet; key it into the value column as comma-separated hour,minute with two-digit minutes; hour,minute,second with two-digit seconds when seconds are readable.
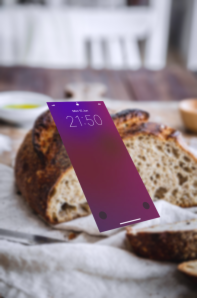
21,50
